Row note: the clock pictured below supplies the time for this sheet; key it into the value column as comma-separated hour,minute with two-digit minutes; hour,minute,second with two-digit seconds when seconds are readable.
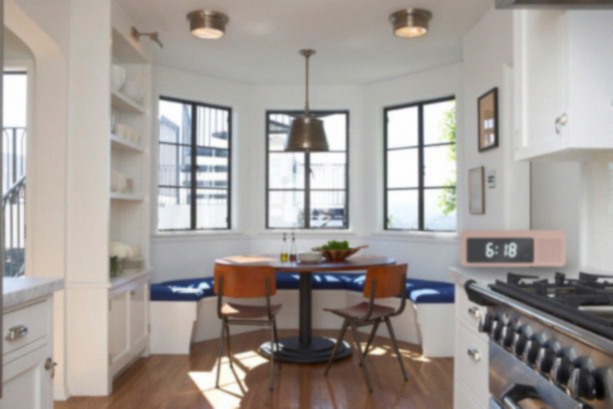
6,18
